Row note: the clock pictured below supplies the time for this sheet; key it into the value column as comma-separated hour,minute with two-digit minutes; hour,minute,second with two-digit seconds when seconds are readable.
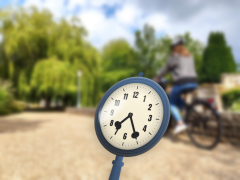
7,25
